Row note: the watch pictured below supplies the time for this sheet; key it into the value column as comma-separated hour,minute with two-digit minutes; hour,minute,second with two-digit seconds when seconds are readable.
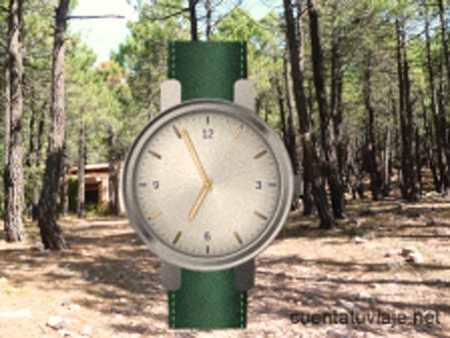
6,56
